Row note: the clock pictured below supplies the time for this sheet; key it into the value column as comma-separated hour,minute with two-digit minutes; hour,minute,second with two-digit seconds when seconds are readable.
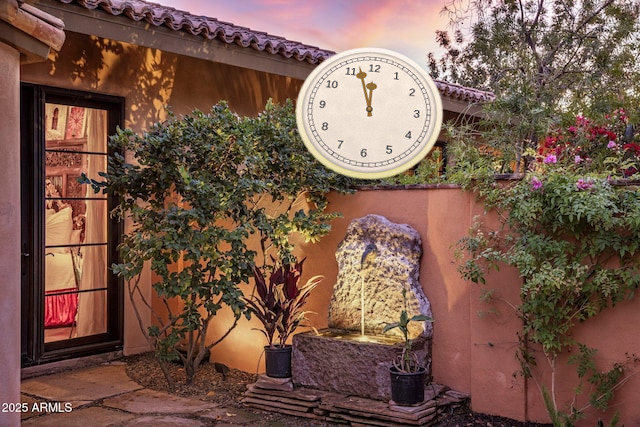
11,57
